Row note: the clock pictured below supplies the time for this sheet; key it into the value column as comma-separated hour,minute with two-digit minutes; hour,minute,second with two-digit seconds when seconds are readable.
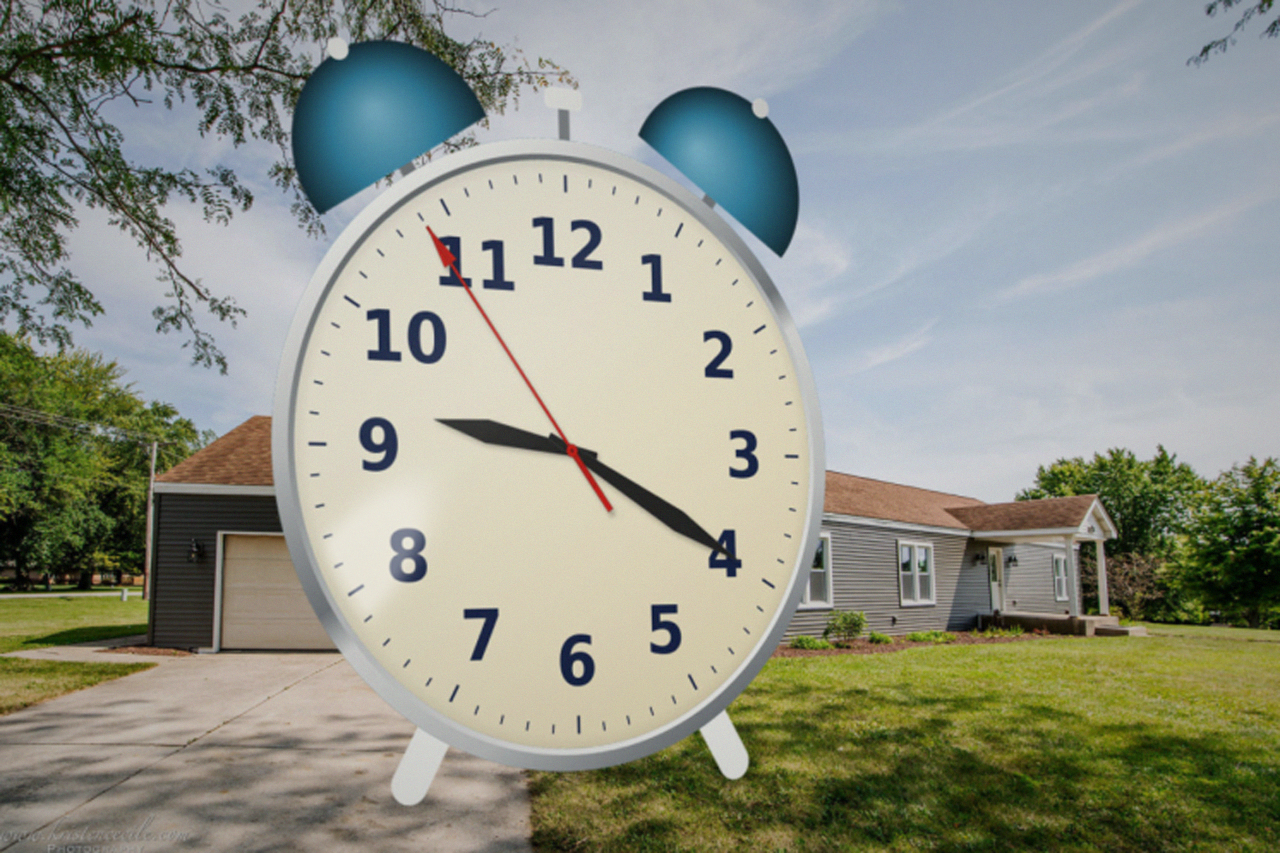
9,19,54
